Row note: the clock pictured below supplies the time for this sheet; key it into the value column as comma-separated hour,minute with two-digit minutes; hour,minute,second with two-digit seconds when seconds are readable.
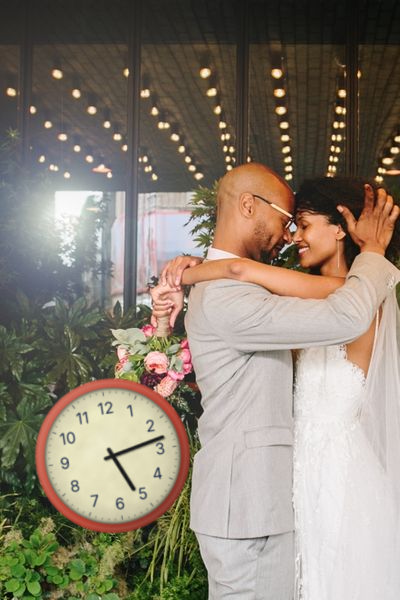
5,13
